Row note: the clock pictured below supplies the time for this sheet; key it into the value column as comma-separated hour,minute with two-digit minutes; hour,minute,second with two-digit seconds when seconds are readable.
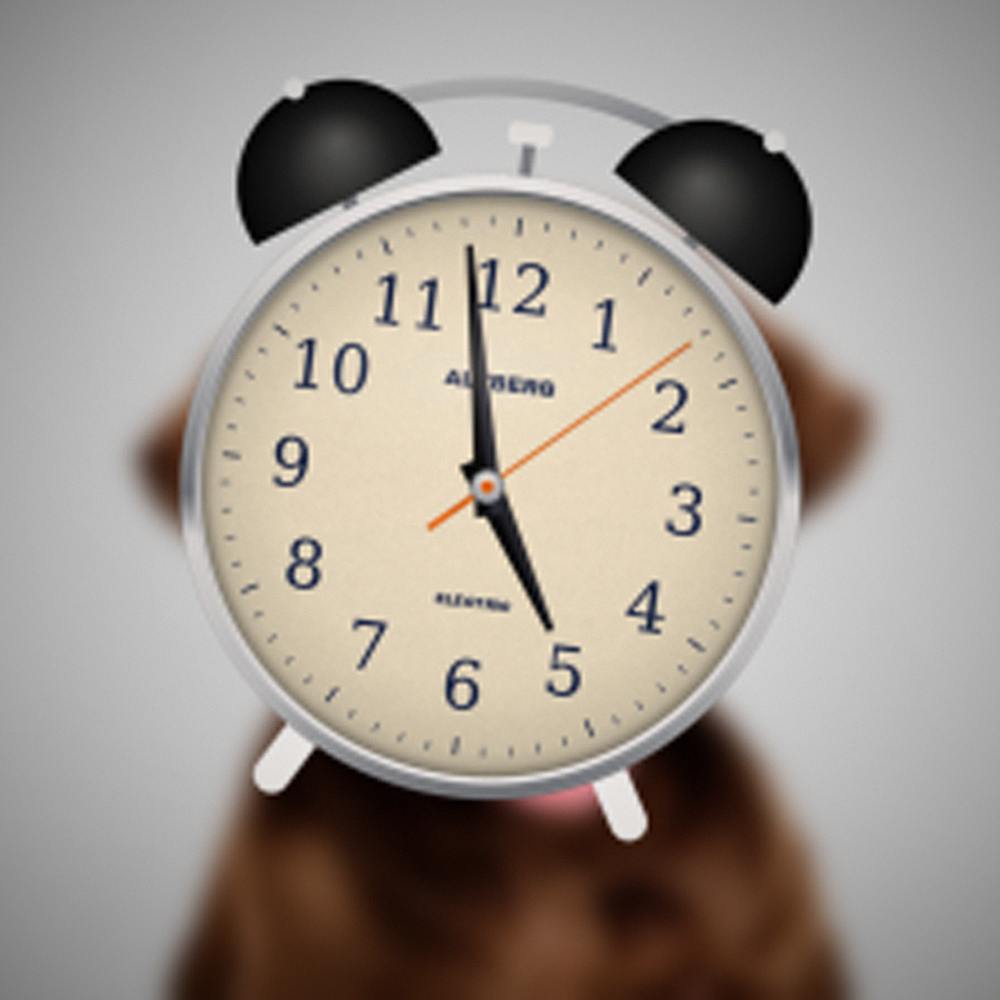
4,58,08
